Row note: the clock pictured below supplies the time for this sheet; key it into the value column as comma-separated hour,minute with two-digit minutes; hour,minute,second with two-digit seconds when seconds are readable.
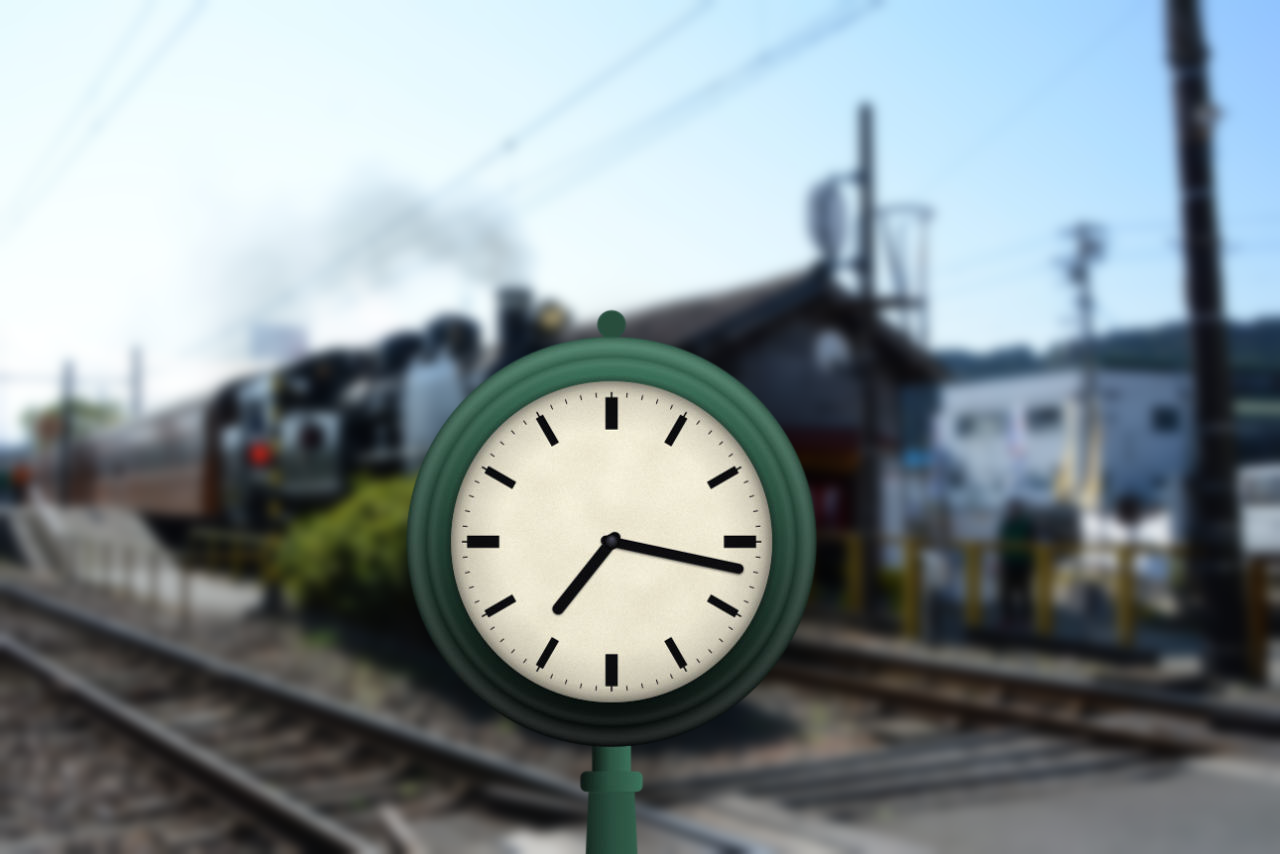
7,17
